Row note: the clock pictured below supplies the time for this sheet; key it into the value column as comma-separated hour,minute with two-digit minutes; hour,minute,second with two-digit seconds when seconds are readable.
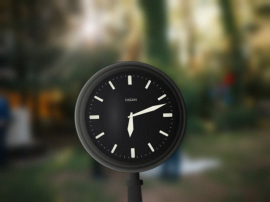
6,12
